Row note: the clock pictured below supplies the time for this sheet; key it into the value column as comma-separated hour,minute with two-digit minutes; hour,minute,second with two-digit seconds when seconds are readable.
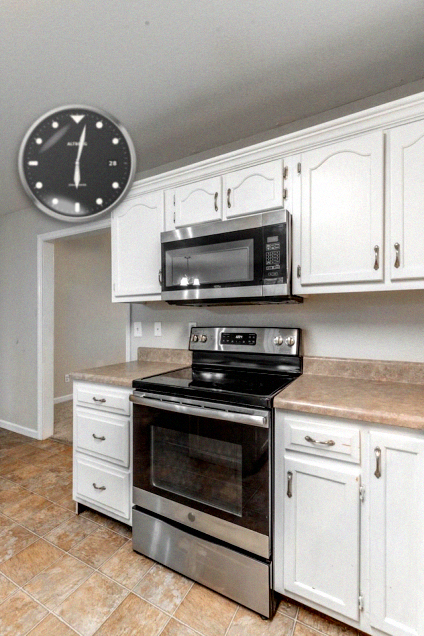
6,02
